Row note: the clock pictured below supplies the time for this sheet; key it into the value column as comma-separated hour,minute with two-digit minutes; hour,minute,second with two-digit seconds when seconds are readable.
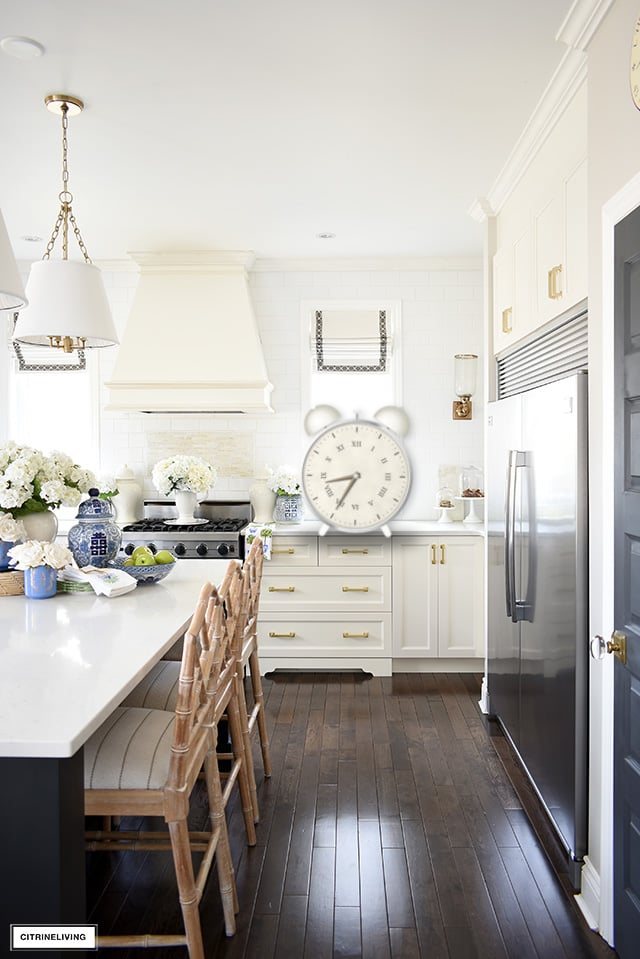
8,35
